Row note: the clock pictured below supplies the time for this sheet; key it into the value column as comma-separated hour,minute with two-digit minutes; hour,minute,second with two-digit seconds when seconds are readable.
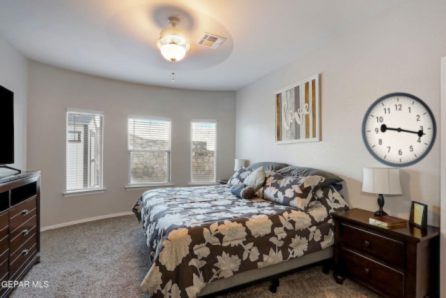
9,17
